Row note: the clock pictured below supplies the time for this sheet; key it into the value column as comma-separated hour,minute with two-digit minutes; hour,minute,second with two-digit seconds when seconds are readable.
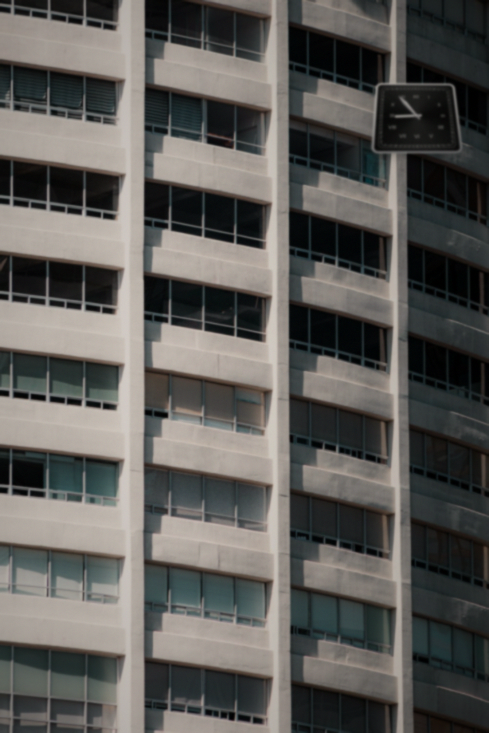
8,54
